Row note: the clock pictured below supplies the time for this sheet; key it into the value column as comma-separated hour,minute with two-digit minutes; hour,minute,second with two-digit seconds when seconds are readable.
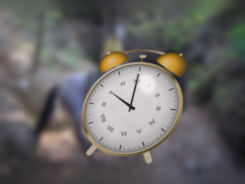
10,00
